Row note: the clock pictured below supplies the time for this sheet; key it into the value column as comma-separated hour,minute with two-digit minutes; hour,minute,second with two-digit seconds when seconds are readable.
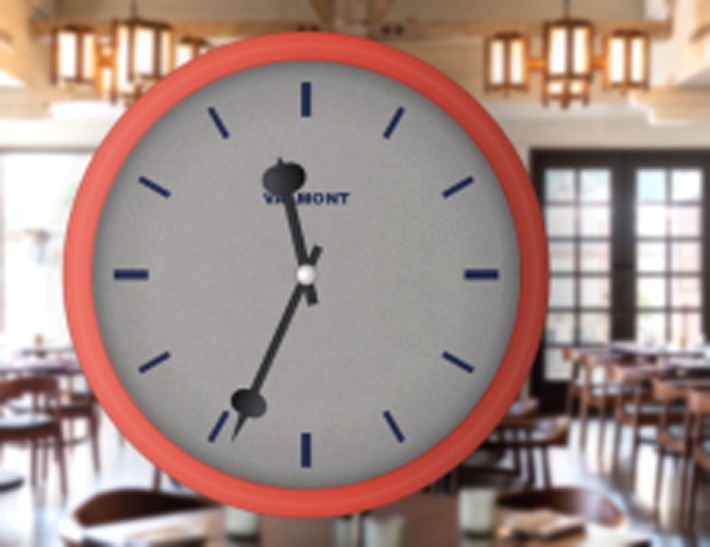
11,34
